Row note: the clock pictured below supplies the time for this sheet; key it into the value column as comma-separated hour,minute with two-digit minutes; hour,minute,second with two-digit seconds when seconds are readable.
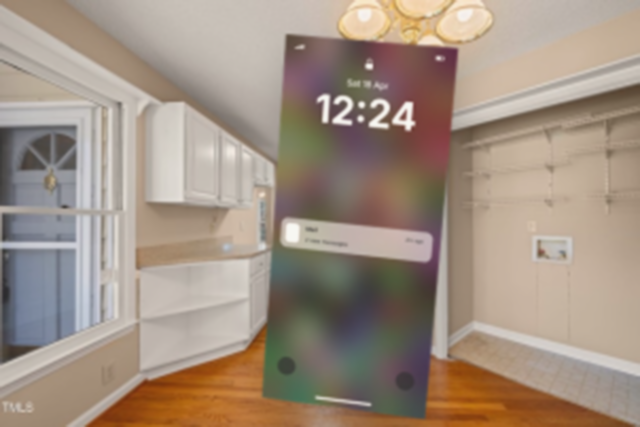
12,24
